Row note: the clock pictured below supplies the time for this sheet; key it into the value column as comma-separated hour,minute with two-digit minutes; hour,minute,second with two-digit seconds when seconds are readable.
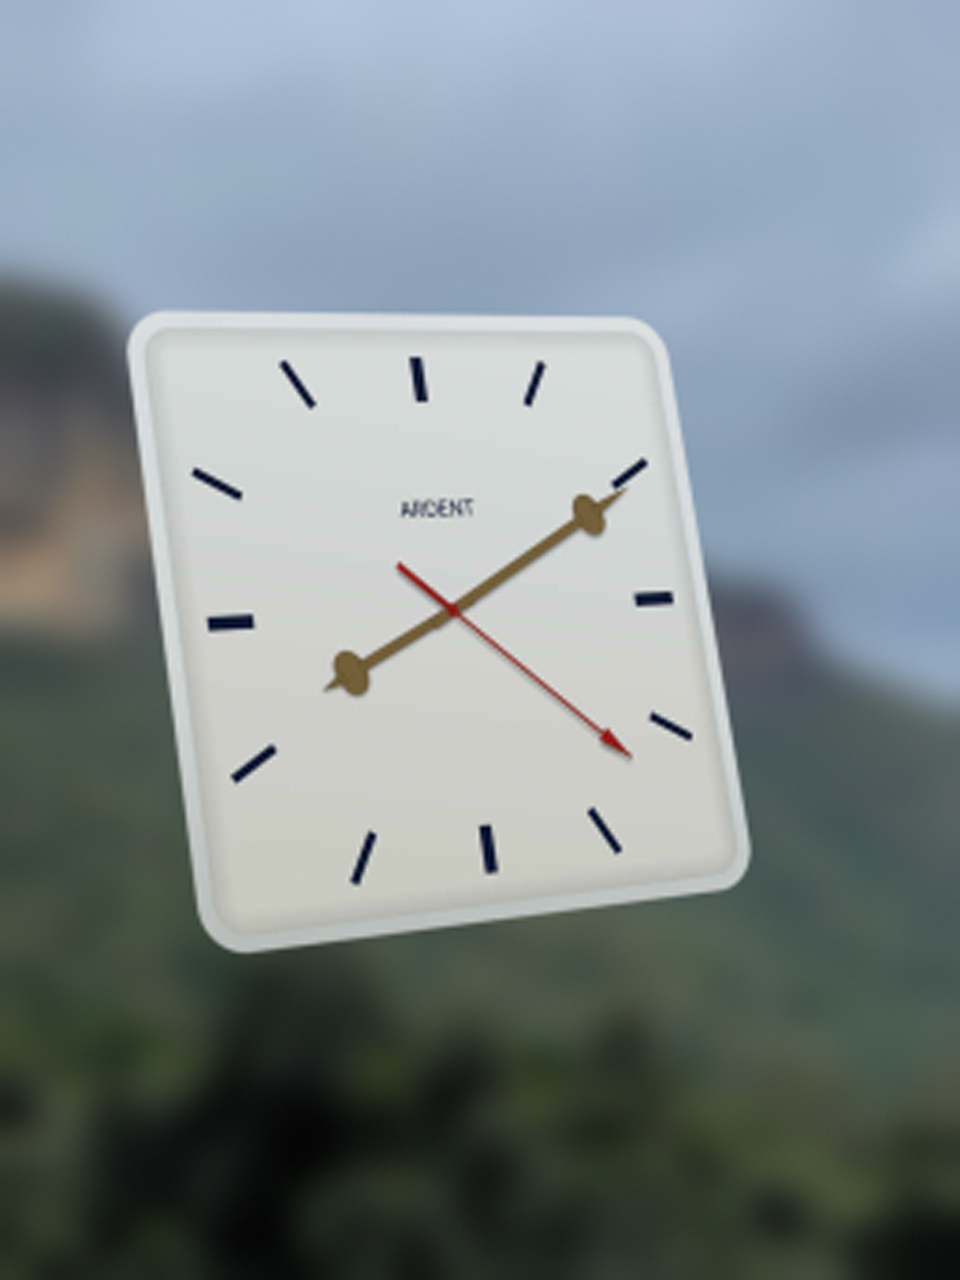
8,10,22
